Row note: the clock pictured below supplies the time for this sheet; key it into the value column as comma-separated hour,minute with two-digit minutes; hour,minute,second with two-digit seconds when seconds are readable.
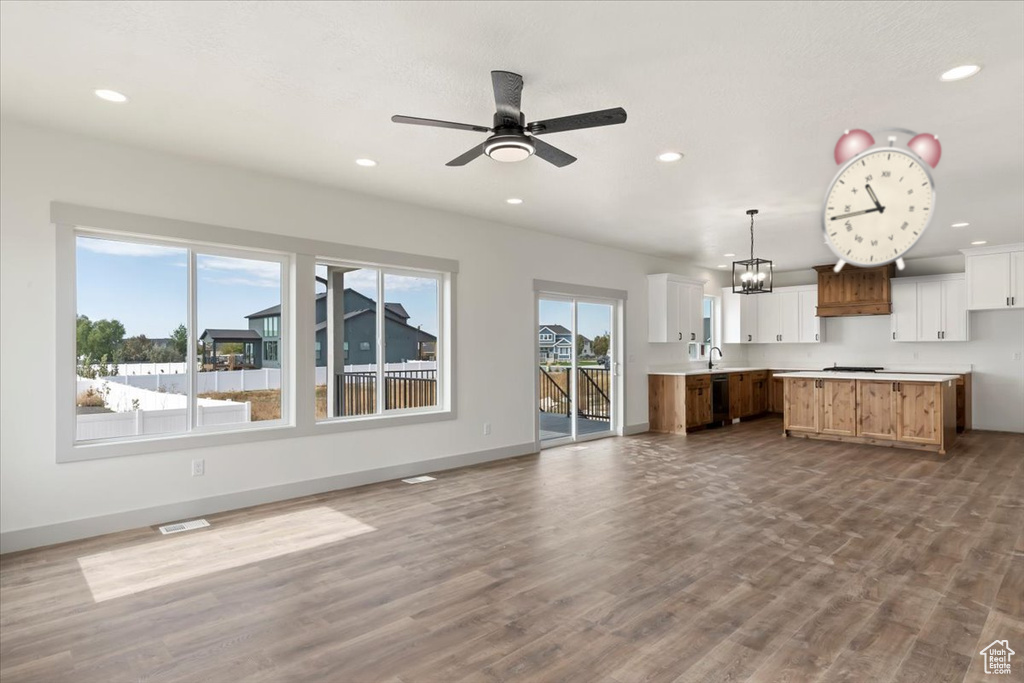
10,43
